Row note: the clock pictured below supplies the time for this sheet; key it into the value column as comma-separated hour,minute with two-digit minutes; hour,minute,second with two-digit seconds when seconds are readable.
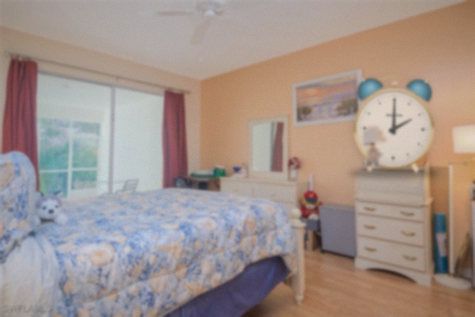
2,00
